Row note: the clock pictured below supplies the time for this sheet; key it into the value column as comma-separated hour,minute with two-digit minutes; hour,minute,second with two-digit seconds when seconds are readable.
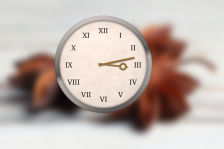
3,13
